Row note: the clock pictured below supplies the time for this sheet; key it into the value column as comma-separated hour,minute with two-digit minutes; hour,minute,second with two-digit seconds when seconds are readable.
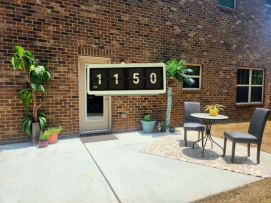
11,50
